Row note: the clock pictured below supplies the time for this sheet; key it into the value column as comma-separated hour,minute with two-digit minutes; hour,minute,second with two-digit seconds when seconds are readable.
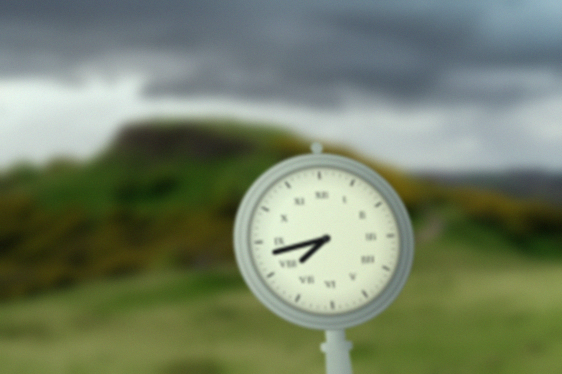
7,43
